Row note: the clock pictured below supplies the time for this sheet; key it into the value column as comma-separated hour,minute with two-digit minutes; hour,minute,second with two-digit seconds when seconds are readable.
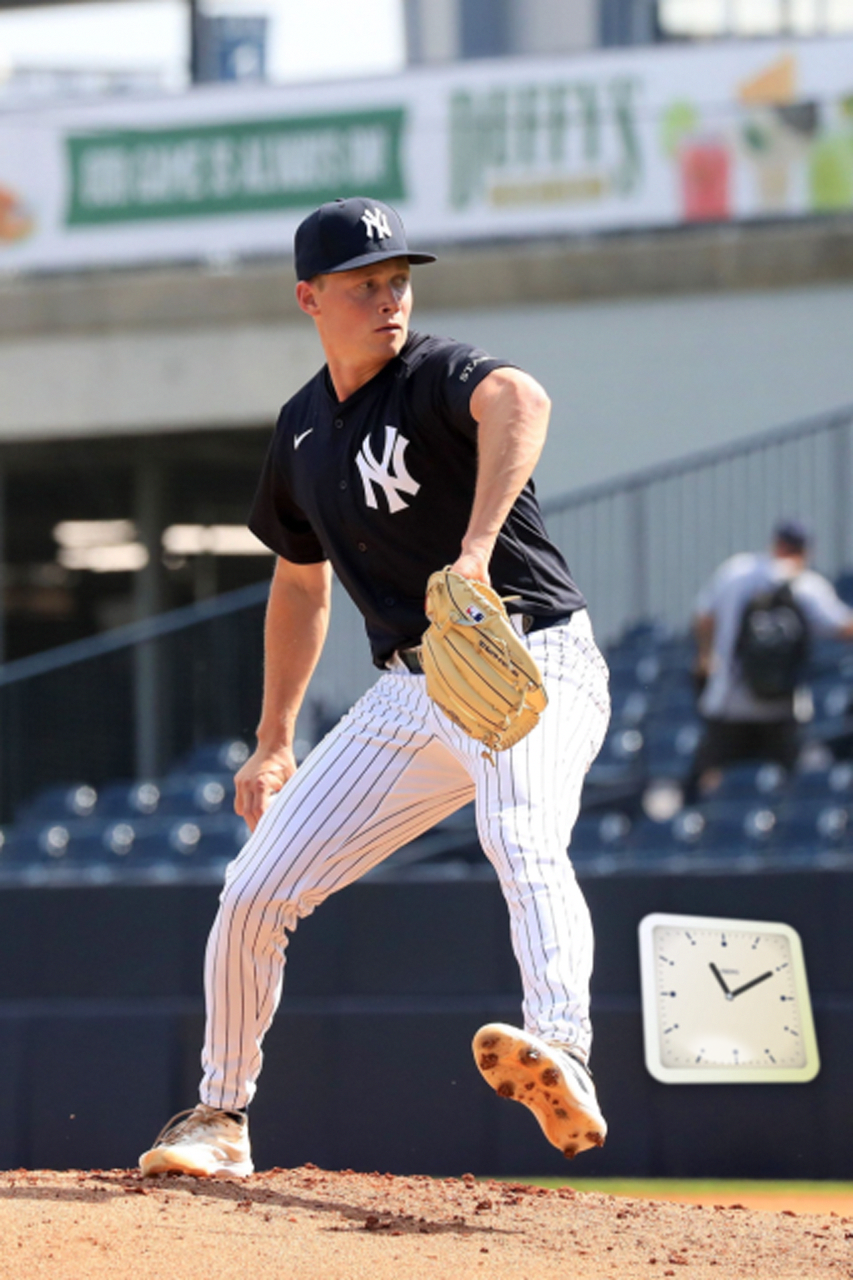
11,10
